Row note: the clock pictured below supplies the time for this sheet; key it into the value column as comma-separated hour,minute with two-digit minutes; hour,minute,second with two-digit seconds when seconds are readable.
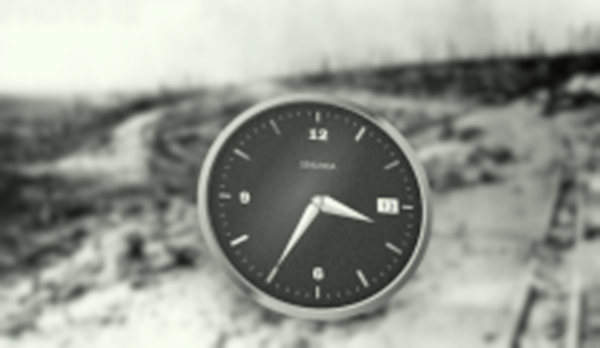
3,35
